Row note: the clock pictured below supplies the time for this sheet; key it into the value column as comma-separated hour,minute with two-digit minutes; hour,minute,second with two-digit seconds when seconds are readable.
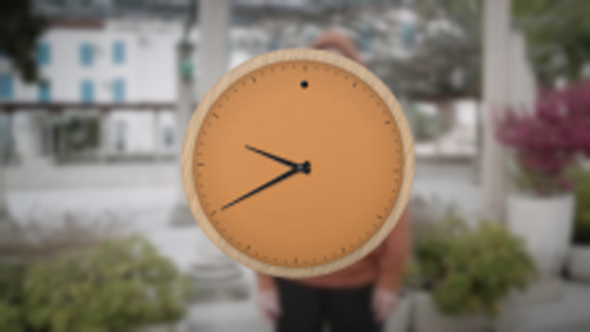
9,40
